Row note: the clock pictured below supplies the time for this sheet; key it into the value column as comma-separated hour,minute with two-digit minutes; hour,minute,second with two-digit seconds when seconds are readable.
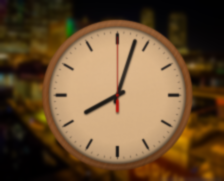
8,03,00
